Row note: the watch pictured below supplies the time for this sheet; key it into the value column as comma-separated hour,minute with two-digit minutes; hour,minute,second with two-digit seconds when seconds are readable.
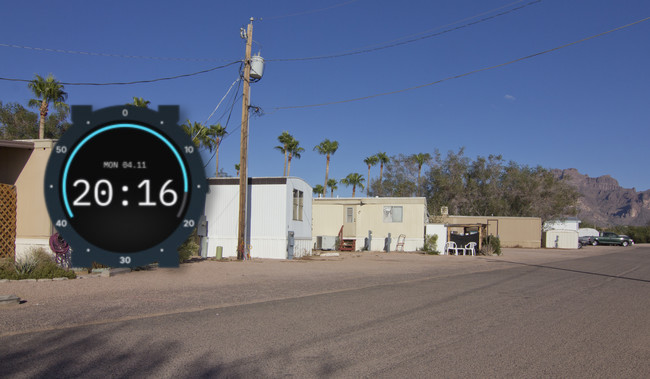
20,16
